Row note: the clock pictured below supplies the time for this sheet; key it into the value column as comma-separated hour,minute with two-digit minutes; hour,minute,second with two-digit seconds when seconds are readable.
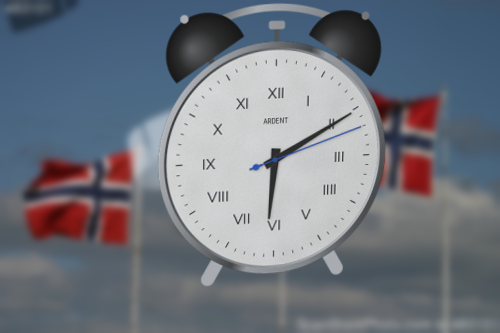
6,10,12
